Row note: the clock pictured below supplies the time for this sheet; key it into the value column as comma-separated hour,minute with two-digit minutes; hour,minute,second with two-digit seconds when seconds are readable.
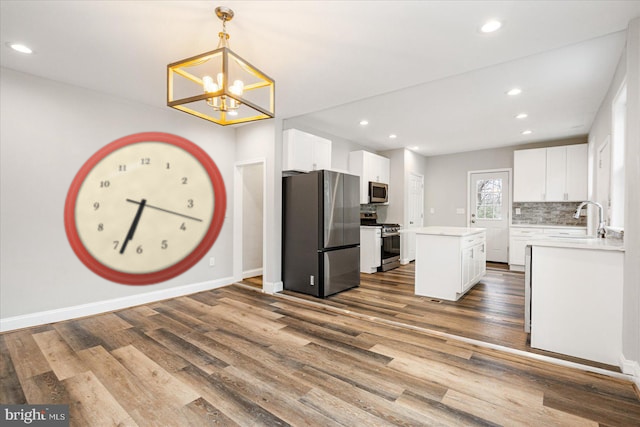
6,33,18
